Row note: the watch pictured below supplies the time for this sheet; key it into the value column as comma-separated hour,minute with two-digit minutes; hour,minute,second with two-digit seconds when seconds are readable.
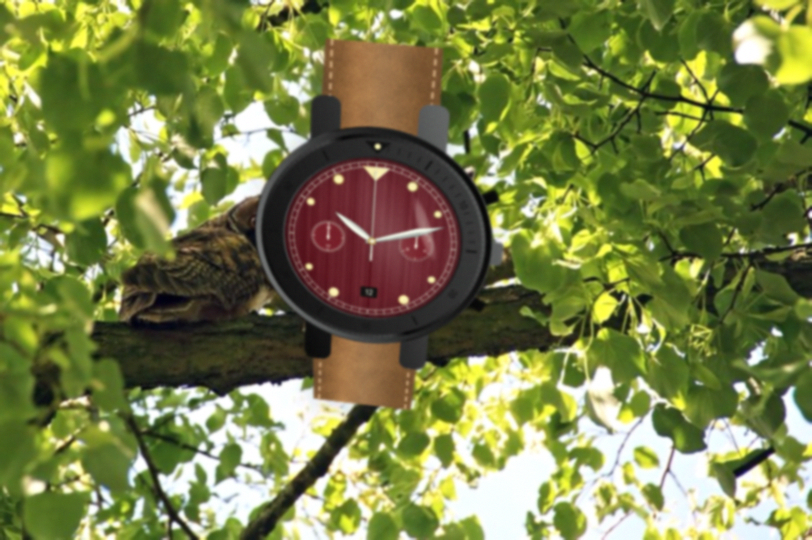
10,12
